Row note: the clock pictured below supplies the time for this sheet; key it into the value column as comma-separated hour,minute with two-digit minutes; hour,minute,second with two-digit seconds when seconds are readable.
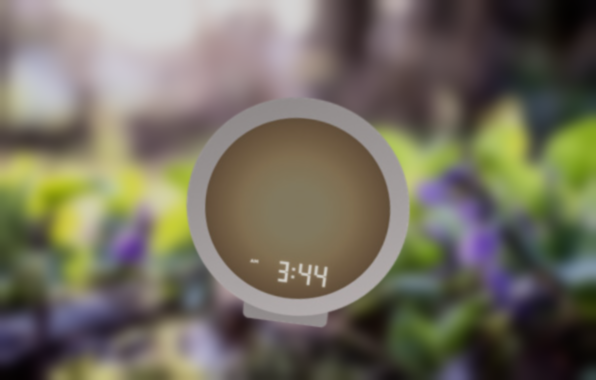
3,44
